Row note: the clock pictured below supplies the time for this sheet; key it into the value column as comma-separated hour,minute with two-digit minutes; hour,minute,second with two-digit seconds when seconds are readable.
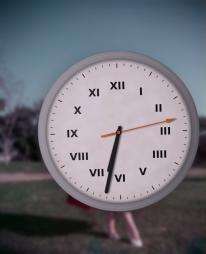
6,32,13
